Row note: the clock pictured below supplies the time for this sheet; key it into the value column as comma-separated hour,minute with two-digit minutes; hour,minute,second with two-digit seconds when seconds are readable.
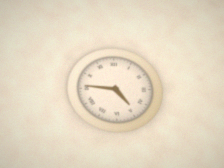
4,46
